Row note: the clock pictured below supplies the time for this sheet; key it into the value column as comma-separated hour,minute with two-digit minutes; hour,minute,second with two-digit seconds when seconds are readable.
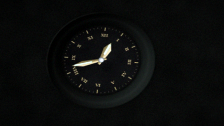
12,42
